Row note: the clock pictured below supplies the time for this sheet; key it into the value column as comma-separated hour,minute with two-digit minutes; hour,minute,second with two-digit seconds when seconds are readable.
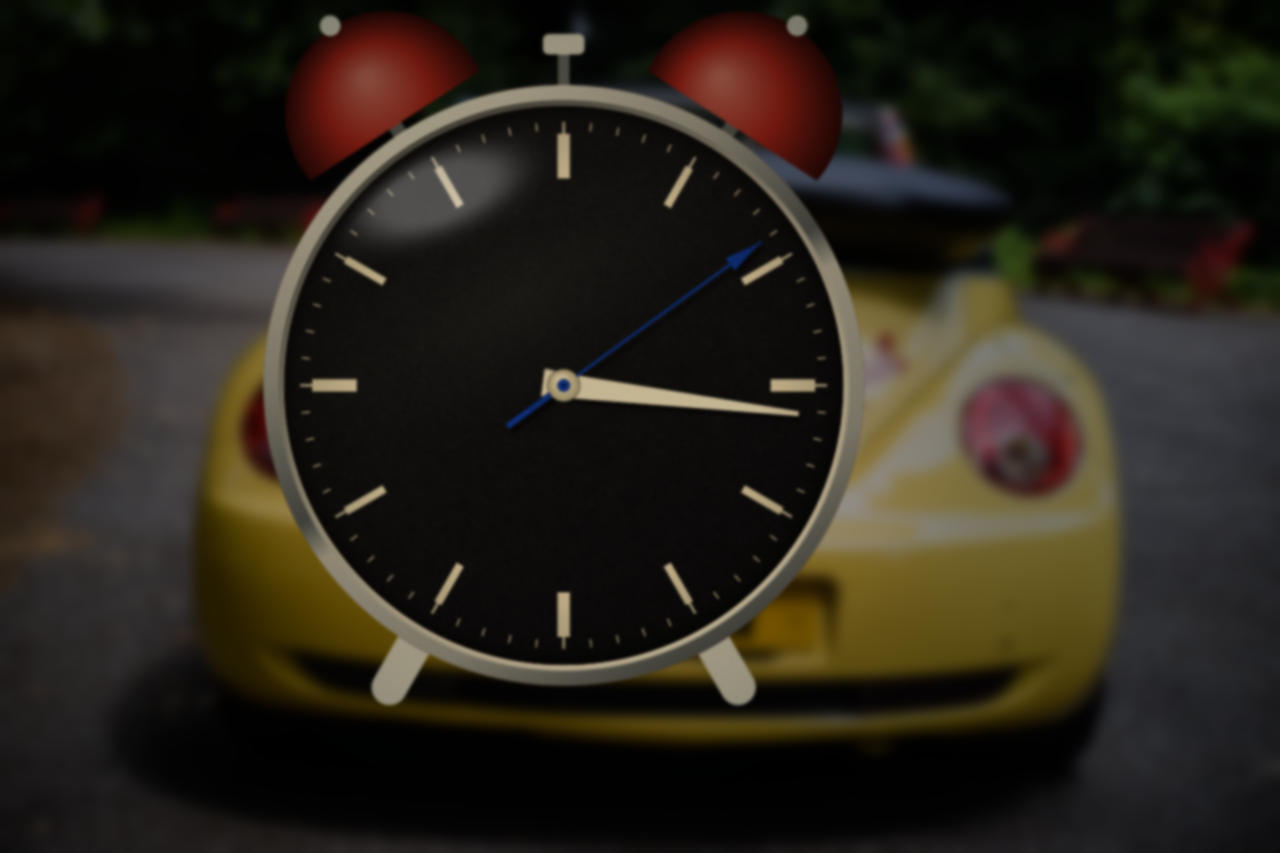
3,16,09
